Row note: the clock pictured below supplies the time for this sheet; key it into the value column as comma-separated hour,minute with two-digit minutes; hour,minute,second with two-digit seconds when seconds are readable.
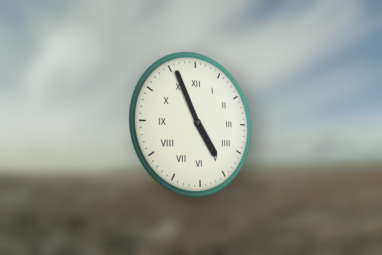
4,56
